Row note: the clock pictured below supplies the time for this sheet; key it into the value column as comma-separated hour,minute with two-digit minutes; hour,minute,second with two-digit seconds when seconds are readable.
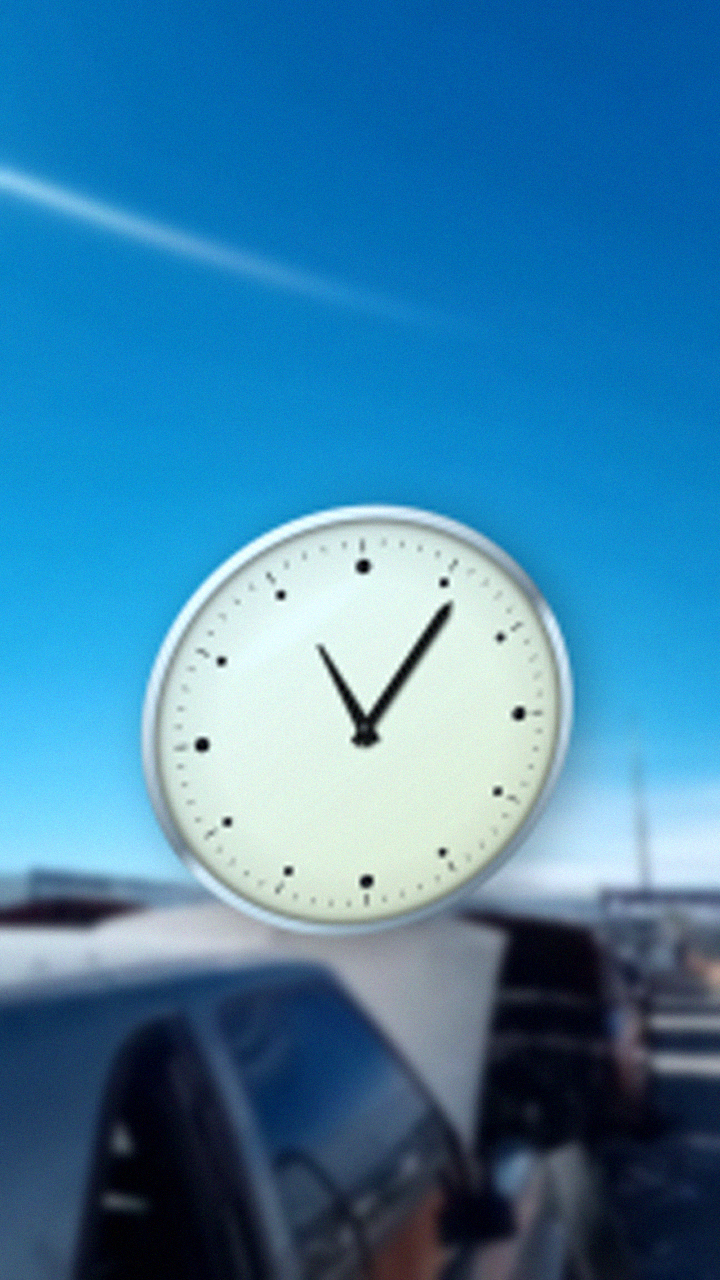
11,06
